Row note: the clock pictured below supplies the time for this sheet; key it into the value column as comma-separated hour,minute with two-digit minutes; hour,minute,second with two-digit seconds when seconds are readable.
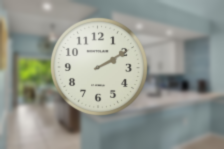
2,10
